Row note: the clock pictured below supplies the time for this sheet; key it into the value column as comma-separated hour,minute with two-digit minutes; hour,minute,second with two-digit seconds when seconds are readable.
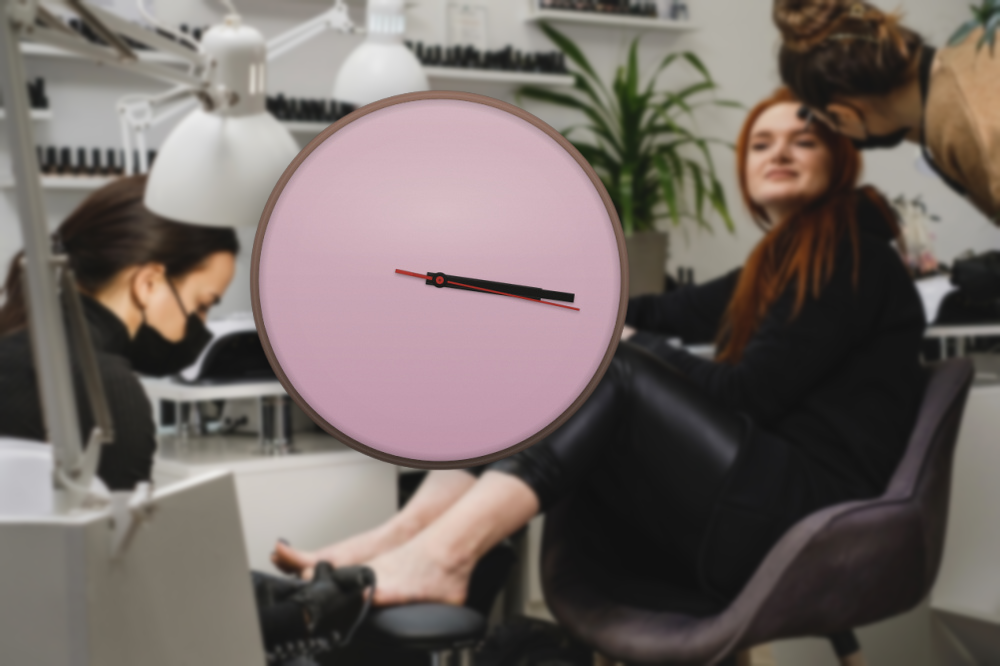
3,16,17
